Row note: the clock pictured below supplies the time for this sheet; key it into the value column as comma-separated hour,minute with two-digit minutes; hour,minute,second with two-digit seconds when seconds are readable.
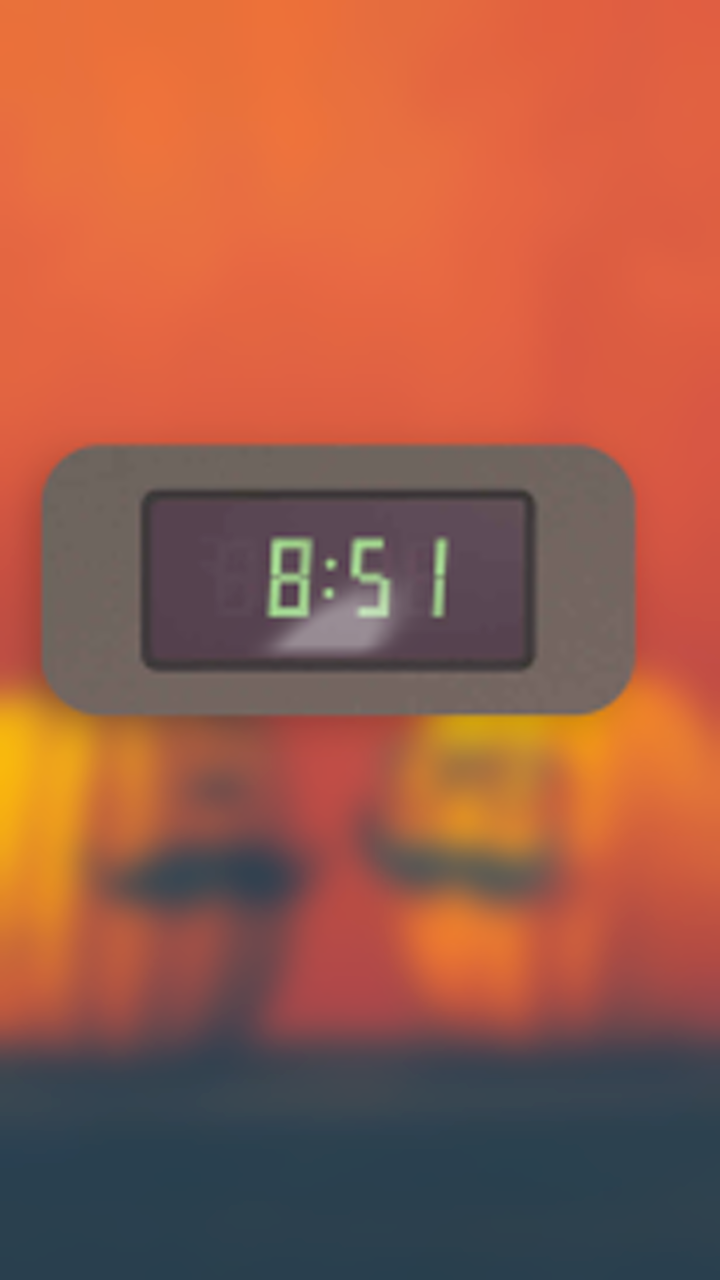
8,51
